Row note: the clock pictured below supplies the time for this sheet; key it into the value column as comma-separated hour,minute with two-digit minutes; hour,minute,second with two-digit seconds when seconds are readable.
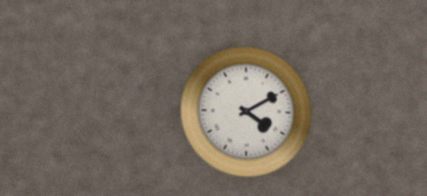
4,10
